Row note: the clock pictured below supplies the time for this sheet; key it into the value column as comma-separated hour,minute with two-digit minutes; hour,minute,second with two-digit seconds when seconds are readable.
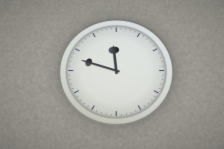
11,48
